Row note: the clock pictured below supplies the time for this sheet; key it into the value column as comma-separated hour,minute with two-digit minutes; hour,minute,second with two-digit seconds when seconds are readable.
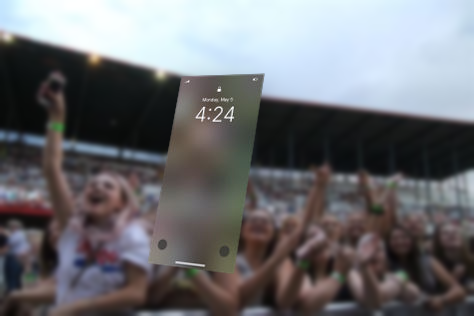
4,24
